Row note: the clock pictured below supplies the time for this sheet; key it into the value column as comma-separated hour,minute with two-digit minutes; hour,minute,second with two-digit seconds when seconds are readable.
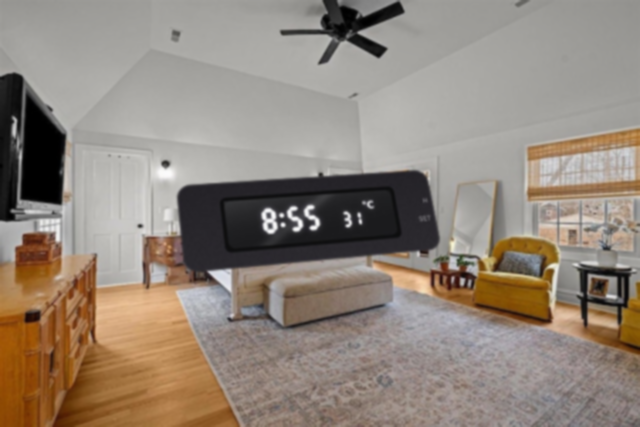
8,55
